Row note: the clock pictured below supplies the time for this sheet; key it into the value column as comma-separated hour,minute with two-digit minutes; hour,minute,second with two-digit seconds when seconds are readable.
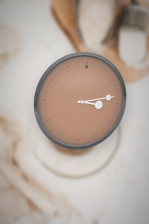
3,13
